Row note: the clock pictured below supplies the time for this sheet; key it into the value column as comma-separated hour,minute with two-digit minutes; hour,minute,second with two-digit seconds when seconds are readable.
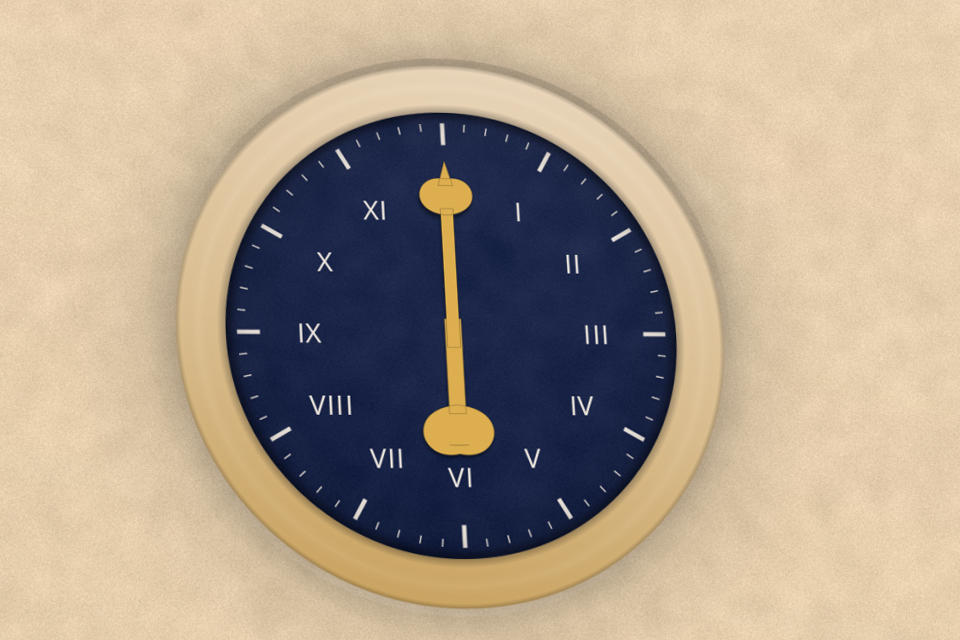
6,00
